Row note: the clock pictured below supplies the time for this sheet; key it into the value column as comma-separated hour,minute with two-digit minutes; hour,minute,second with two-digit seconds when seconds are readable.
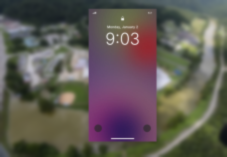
9,03
